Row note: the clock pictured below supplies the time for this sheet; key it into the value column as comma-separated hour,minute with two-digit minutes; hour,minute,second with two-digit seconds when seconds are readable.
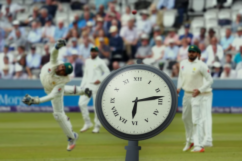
6,13
